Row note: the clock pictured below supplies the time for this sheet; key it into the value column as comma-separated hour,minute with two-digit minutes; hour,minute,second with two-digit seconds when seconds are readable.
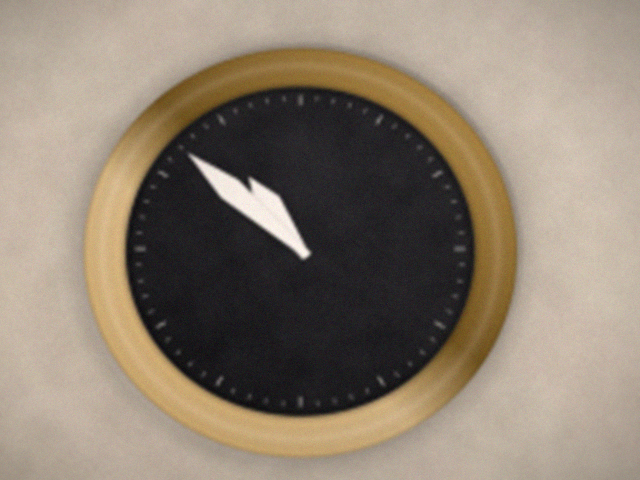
10,52
